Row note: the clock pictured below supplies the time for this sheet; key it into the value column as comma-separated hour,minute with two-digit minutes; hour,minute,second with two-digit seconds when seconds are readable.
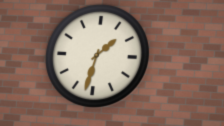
1,32
